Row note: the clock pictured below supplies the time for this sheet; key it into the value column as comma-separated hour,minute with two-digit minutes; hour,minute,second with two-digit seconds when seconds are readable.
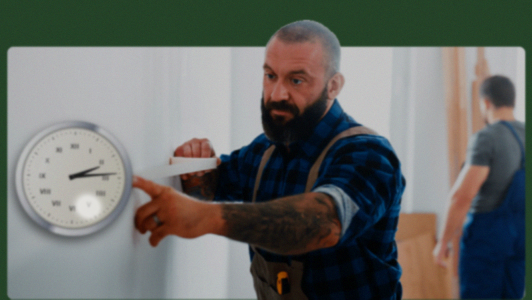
2,14
